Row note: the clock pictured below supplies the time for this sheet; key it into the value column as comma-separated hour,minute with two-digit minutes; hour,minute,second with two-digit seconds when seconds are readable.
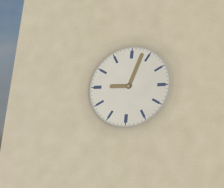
9,03
